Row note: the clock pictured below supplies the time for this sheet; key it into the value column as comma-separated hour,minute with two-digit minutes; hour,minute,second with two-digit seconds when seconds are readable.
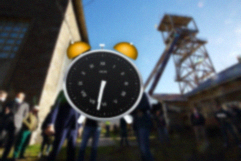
6,32
